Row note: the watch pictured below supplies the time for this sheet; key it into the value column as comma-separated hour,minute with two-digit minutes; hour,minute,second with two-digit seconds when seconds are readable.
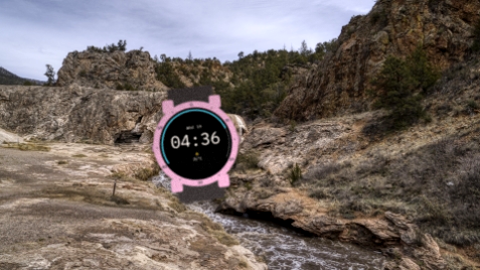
4,36
